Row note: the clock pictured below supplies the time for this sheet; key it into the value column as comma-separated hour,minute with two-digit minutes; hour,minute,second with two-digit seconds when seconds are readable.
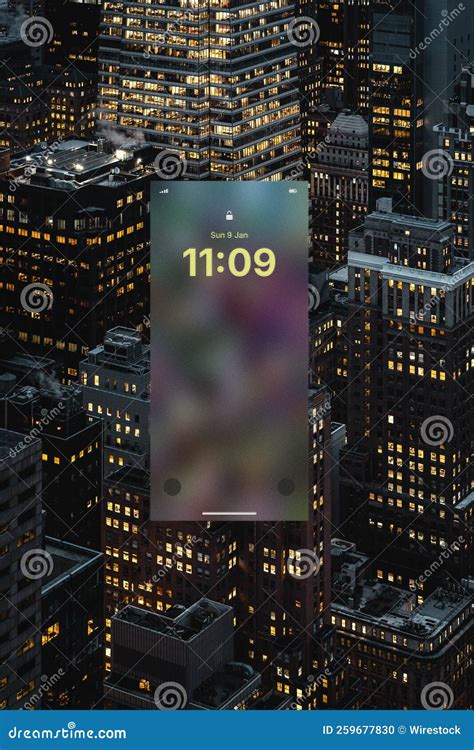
11,09
